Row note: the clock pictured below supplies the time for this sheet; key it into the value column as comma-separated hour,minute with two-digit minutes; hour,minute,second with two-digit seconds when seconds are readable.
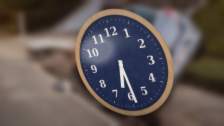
6,29
